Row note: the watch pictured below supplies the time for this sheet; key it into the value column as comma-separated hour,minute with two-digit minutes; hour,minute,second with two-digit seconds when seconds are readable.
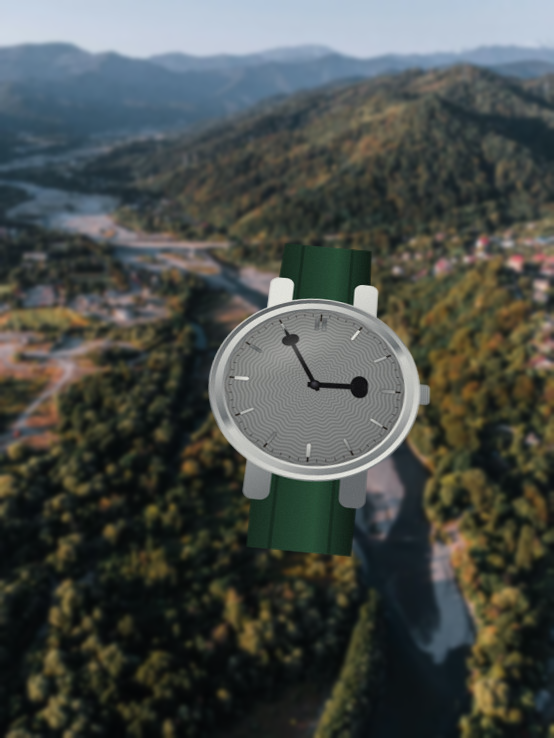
2,55
